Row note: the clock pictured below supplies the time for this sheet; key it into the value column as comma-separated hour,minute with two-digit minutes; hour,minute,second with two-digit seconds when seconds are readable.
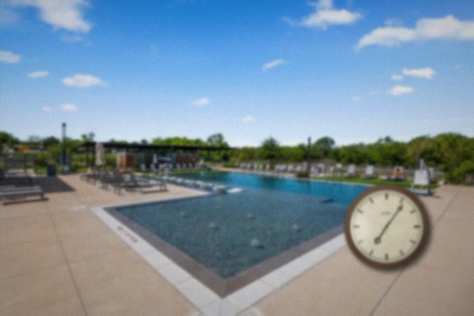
7,06
